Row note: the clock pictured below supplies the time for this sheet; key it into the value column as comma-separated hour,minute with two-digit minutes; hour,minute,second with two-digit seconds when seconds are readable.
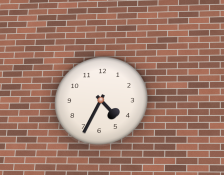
4,34
